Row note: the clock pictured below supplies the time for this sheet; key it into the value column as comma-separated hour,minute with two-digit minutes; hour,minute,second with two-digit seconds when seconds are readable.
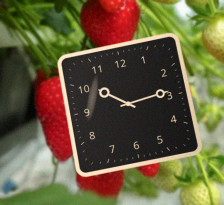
10,14
